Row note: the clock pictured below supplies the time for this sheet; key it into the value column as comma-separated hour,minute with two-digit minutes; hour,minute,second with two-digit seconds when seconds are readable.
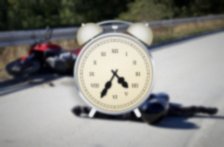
4,35
